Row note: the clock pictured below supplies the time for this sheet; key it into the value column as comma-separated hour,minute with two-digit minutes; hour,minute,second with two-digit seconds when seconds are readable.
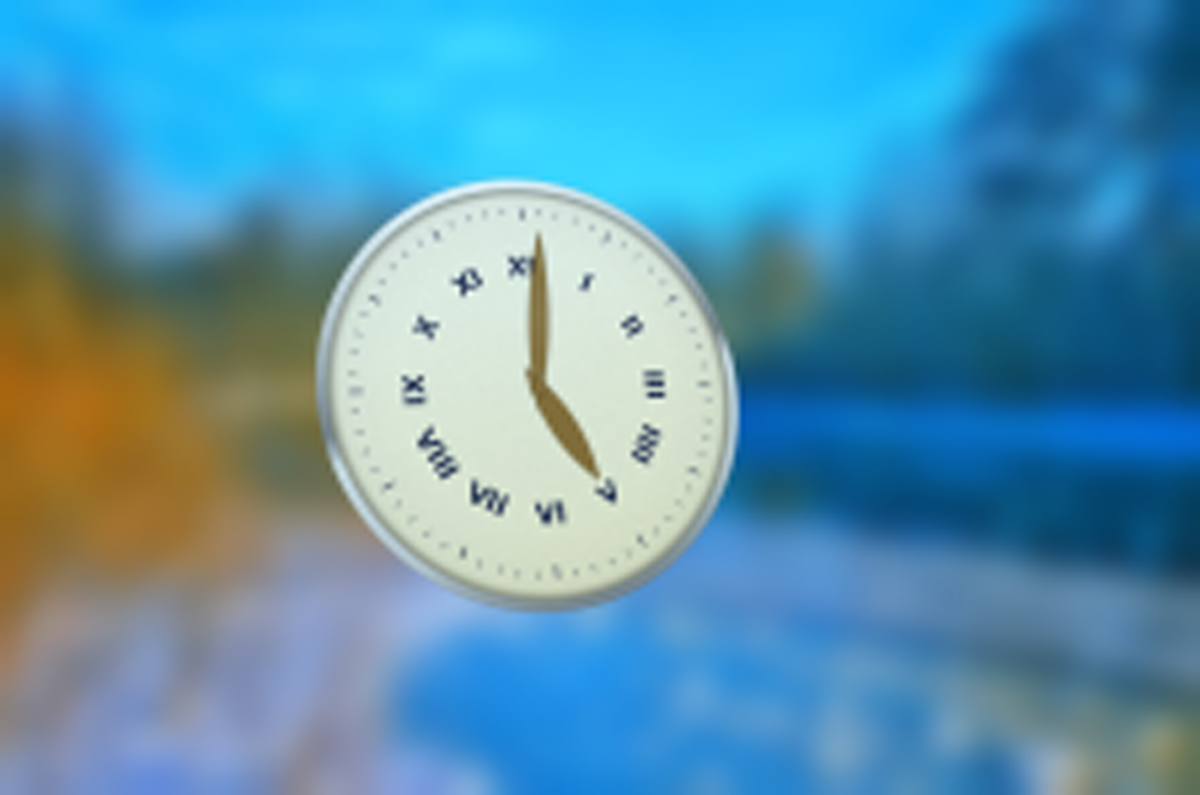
5,01
